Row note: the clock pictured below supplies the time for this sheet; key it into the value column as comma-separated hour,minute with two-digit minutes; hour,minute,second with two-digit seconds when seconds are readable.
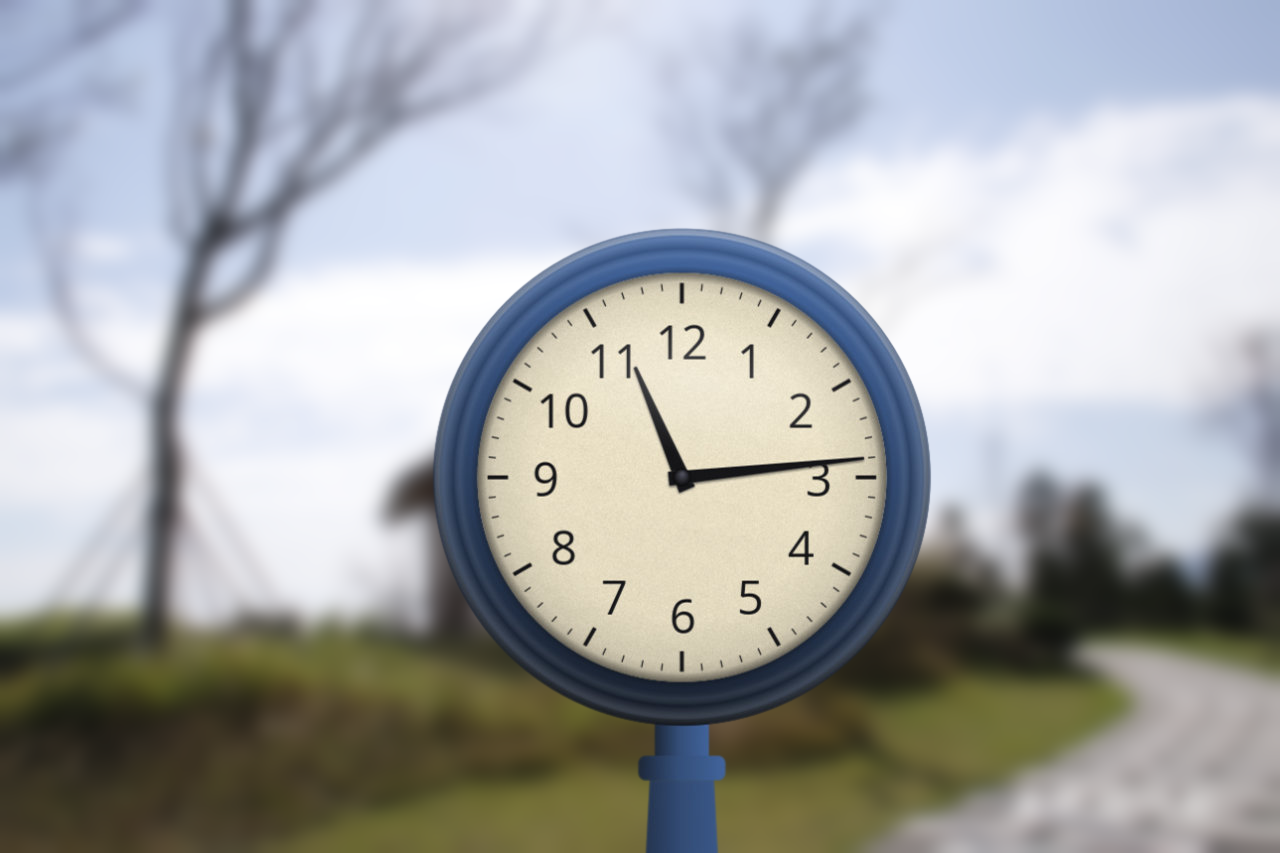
11,14
